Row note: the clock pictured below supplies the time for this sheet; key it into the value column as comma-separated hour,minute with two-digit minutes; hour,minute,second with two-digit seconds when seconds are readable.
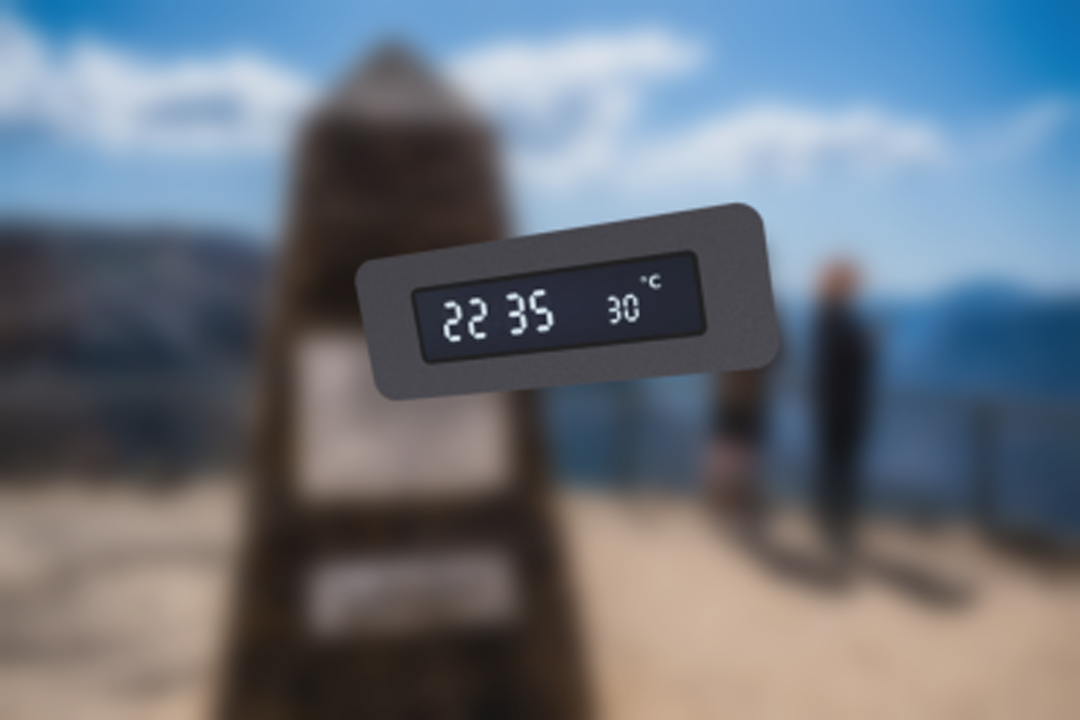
22,35
